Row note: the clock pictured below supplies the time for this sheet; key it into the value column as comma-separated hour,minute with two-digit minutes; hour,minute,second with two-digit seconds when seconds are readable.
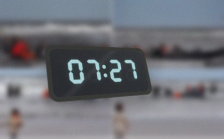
7,27
